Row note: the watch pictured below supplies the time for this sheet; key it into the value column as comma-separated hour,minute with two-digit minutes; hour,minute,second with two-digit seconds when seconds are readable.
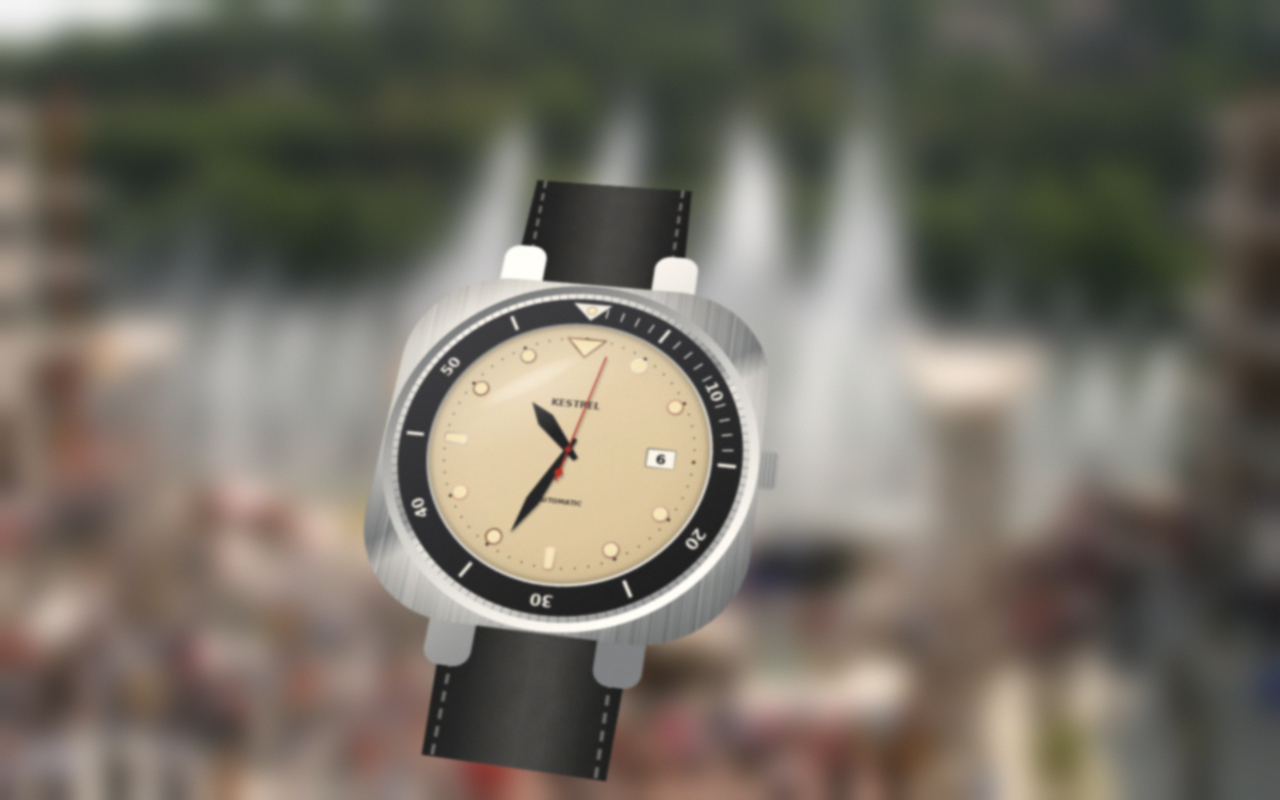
10,34,02
